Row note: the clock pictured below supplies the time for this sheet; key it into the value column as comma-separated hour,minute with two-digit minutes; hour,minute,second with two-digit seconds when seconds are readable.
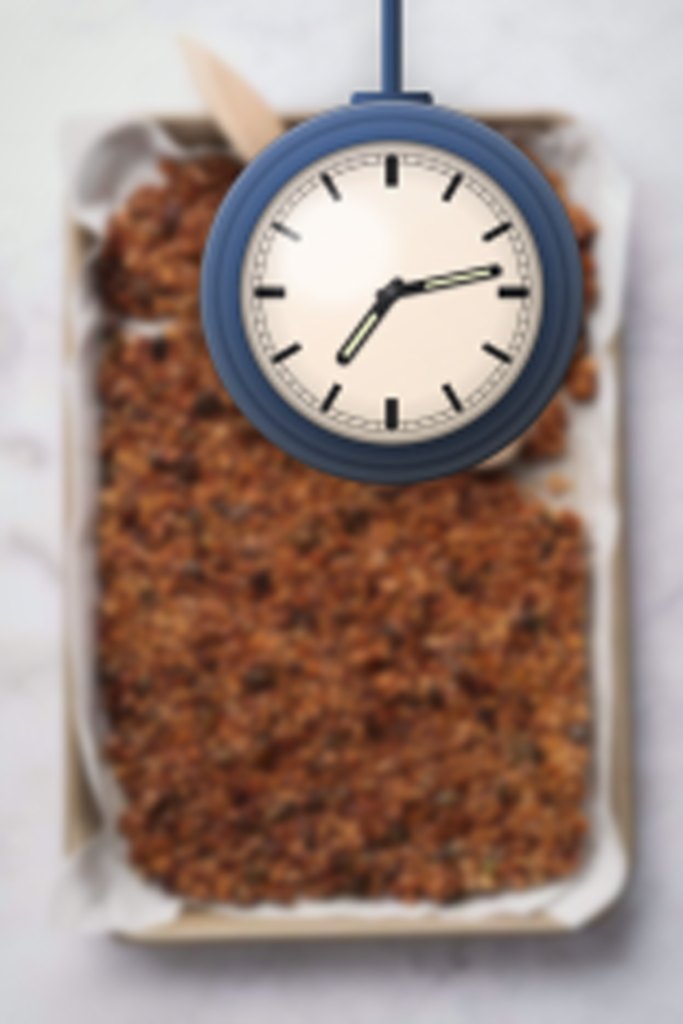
7,13
